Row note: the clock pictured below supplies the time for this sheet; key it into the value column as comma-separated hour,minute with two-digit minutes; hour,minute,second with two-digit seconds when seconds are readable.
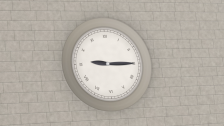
9,15
